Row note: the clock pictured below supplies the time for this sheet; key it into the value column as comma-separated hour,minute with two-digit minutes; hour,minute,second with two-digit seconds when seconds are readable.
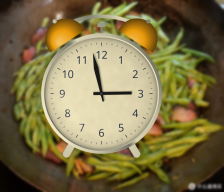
2,58
